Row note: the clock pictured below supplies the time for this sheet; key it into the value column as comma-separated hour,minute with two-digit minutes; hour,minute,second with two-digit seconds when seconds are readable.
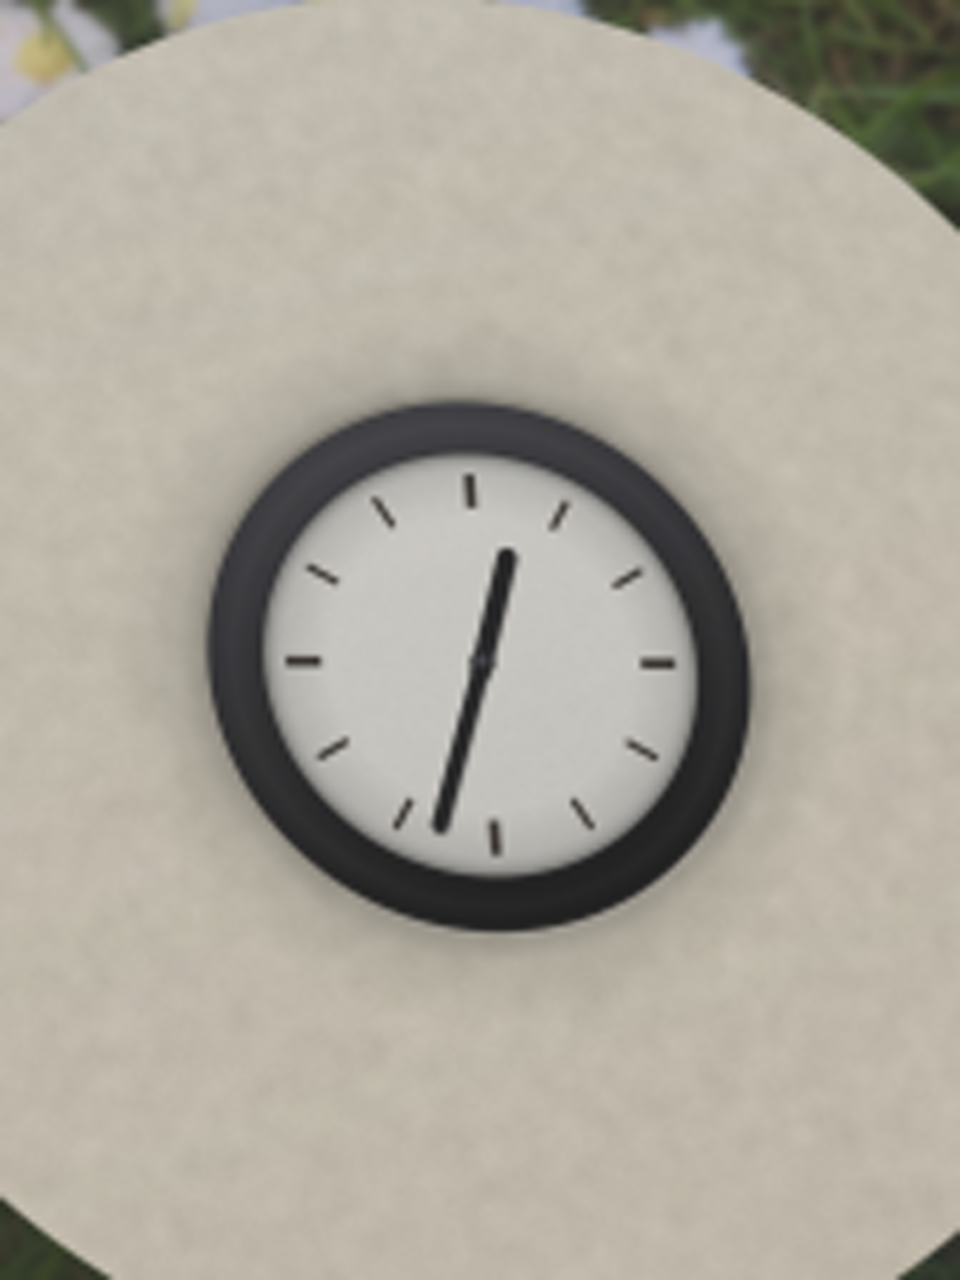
12,33
